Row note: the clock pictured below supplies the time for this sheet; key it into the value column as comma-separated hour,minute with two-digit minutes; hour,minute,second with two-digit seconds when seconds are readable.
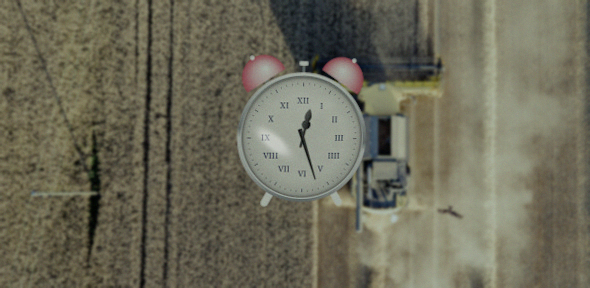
12,27
